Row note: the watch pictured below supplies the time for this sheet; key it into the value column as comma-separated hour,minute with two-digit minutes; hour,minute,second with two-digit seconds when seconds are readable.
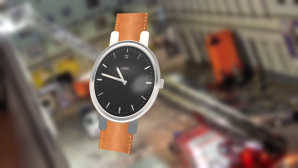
10,47
